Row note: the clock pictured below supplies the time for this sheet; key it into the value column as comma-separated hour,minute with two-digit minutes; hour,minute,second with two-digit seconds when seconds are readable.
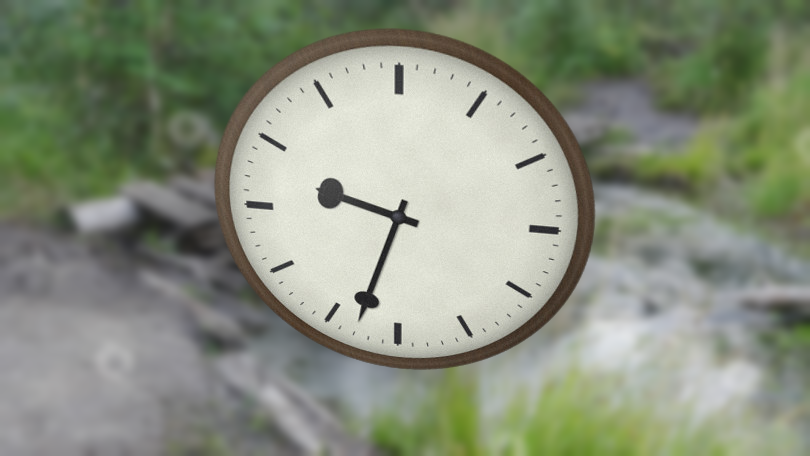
9,33
